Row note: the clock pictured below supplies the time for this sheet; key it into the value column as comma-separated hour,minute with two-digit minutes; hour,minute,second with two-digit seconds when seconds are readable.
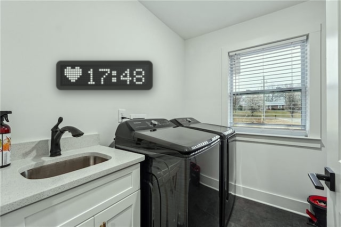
17,48
